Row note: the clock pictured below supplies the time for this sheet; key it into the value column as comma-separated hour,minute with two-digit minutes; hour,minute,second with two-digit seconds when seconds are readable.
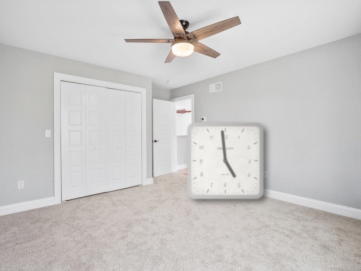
4,59
